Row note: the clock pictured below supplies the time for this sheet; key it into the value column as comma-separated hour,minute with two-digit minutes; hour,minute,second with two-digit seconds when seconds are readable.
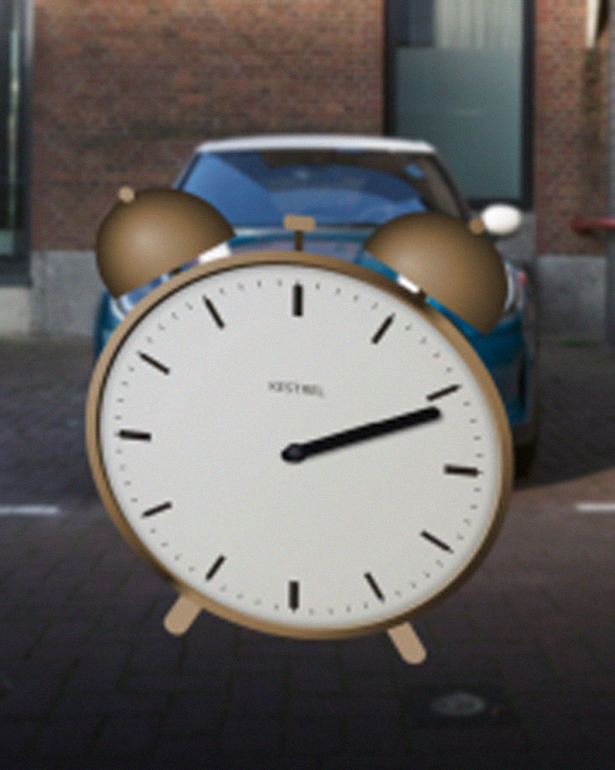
2,11
